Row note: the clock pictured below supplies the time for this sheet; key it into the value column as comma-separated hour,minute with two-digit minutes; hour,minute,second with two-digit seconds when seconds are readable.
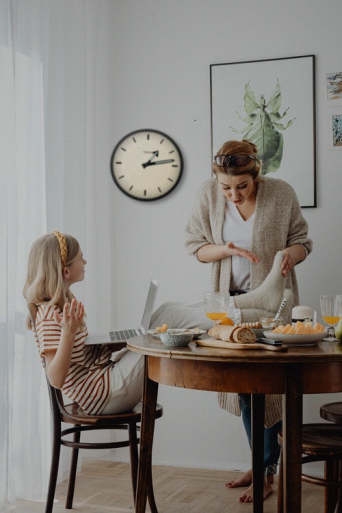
1,13
